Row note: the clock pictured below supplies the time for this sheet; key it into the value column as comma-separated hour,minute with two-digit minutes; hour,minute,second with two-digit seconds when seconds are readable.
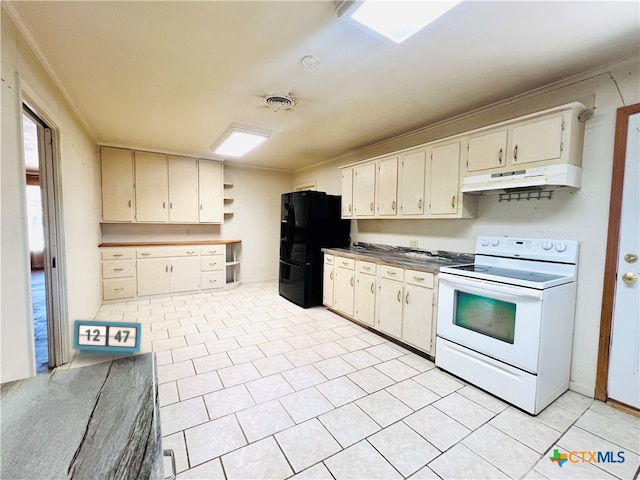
12,47
